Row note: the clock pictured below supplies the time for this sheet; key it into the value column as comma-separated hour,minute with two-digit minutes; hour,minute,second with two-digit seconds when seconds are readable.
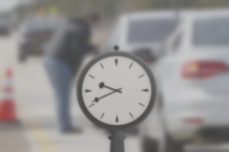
9,41
